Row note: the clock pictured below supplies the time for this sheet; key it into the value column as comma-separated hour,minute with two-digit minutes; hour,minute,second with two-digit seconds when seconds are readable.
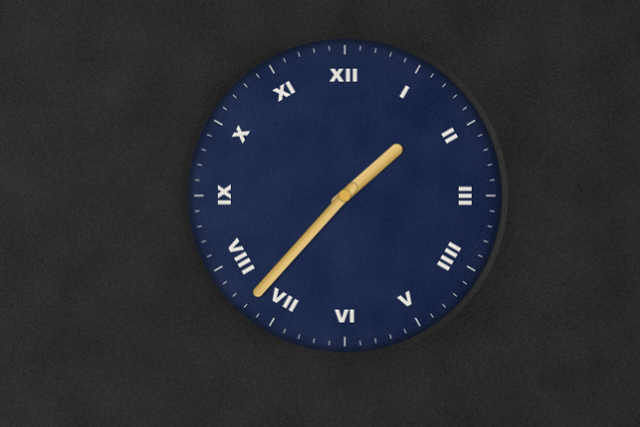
1,37
